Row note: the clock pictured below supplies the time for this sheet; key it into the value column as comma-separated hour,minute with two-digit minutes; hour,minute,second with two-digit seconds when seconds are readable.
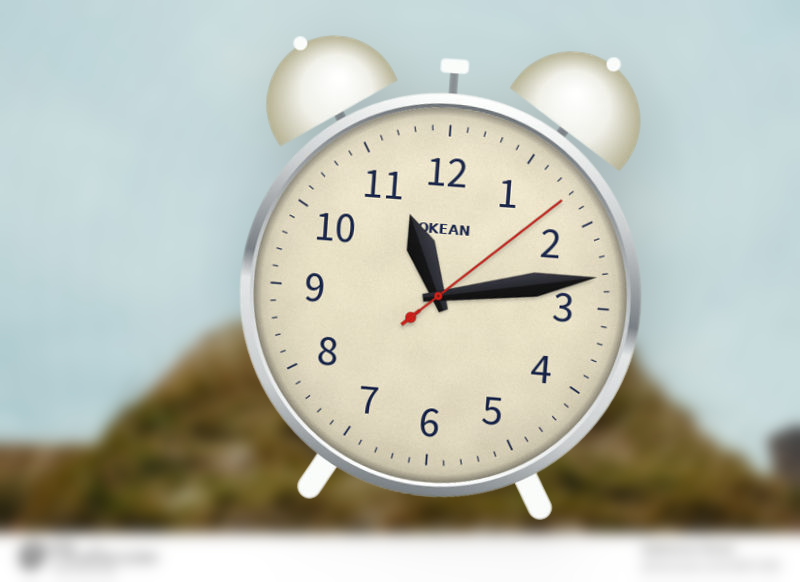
11,13,08
